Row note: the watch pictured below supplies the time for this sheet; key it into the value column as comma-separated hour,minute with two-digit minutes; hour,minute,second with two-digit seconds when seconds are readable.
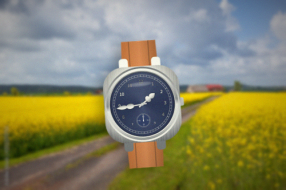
1,44
